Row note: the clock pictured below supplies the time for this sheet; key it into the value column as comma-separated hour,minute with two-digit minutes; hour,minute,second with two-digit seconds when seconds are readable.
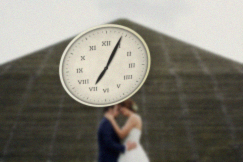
7,04
